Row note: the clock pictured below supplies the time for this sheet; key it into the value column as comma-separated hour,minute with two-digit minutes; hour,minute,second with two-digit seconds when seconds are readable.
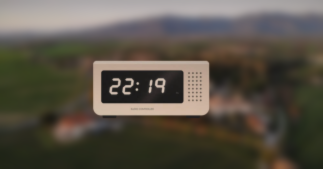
22,19
